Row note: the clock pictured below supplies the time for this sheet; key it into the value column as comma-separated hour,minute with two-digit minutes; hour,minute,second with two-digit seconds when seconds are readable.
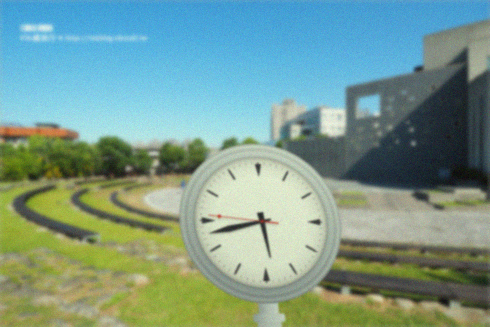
5,42,46
